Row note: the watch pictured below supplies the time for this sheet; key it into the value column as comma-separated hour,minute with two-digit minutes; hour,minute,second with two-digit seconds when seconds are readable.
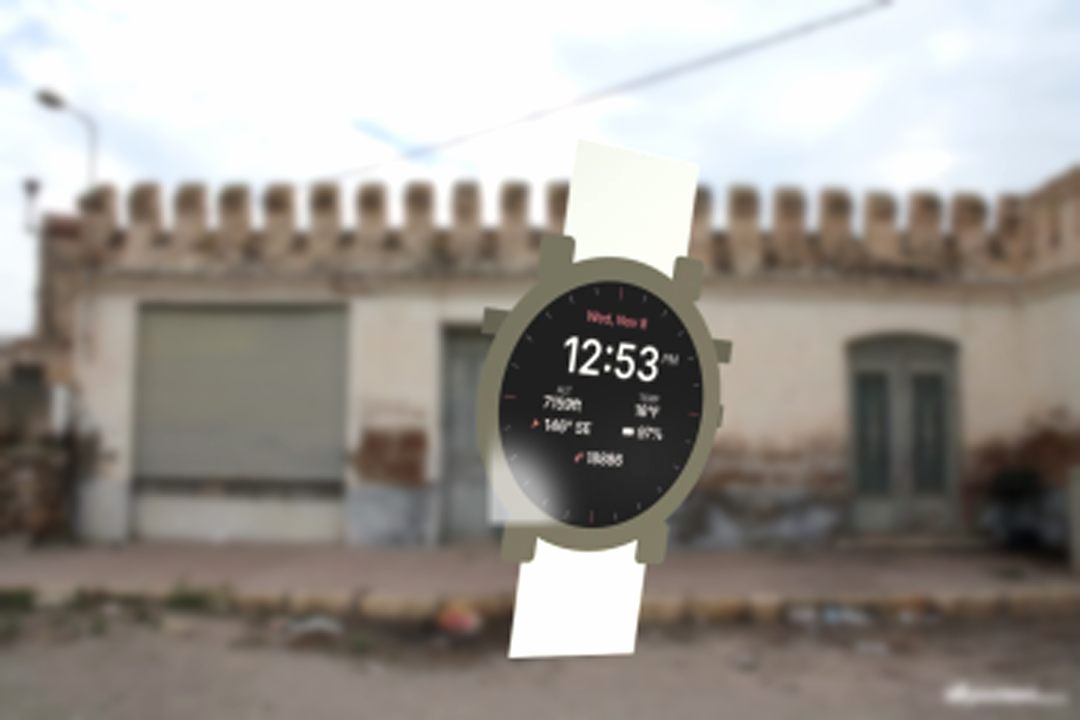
12,53
